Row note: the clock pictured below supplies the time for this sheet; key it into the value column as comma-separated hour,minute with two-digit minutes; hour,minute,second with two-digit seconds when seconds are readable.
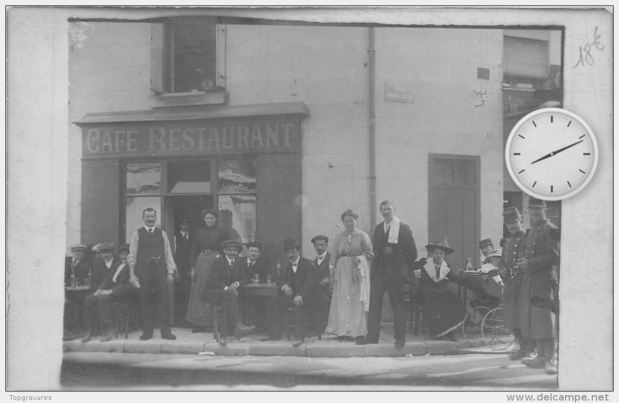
8,11
